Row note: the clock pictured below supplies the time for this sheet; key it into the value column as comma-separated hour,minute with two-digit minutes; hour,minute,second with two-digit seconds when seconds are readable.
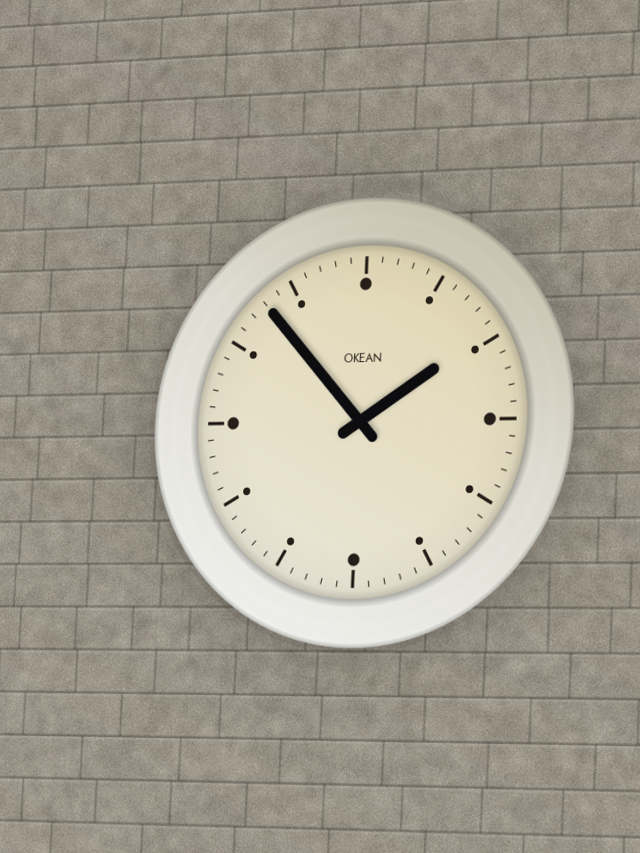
1,53
